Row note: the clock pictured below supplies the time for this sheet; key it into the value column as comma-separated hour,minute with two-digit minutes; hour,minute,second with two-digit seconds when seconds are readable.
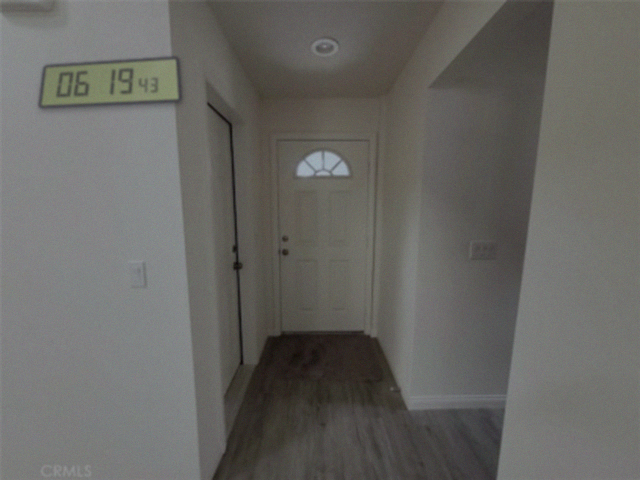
6,19,43
